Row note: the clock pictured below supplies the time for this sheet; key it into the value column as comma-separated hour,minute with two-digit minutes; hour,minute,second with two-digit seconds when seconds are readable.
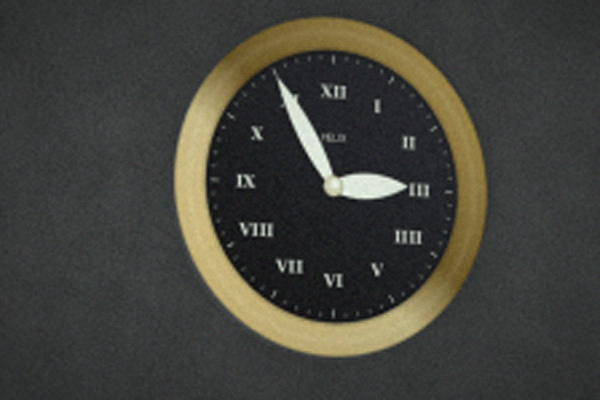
2,55
